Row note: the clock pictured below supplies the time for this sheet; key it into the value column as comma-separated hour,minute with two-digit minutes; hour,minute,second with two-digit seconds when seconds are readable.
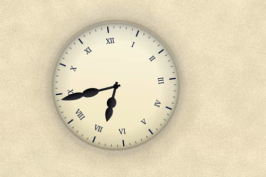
6,44
